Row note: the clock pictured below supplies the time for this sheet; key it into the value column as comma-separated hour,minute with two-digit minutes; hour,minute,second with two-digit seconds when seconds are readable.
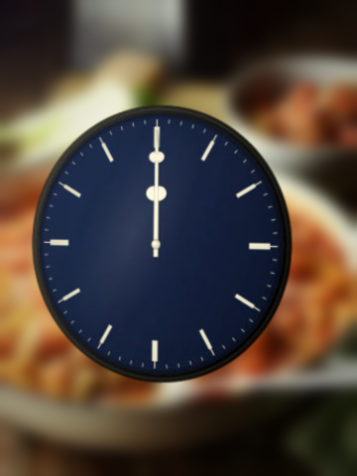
12,00
